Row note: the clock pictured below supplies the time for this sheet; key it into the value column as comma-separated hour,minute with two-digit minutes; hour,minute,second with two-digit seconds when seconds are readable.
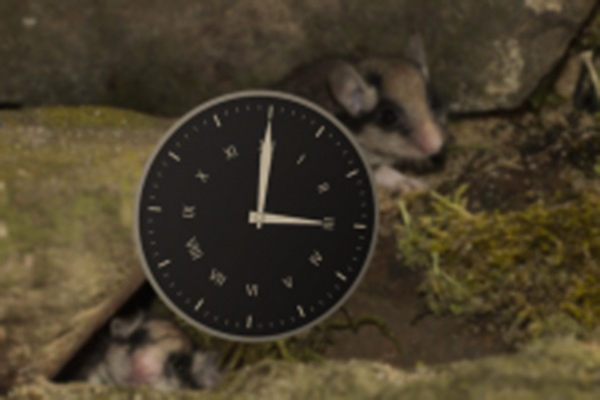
3,00
